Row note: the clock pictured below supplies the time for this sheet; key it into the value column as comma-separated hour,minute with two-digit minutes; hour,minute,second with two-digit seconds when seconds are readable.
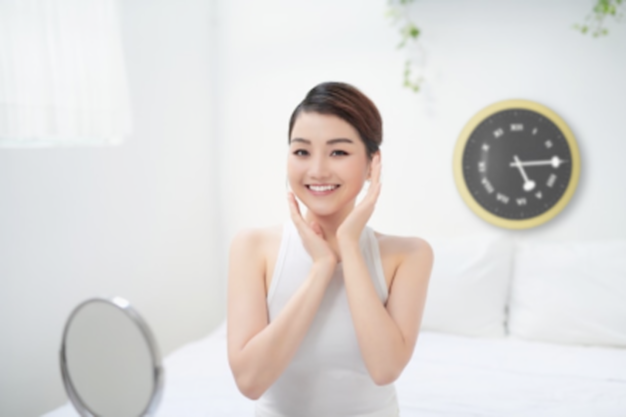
5,15
